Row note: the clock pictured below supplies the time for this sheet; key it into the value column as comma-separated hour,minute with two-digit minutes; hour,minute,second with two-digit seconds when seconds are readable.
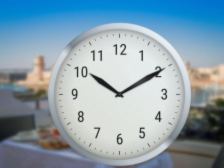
10,10
